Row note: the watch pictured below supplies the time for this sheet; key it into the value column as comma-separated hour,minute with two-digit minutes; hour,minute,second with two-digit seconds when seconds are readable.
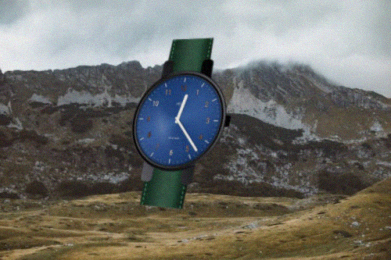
12,23
